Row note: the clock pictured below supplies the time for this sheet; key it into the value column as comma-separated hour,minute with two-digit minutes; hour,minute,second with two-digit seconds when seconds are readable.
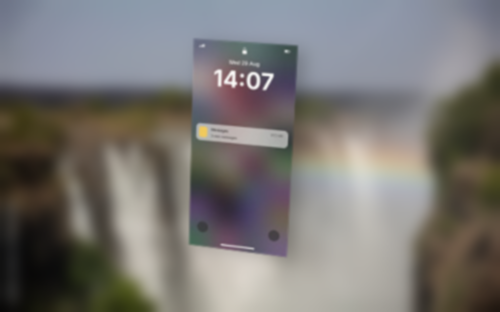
14,07
